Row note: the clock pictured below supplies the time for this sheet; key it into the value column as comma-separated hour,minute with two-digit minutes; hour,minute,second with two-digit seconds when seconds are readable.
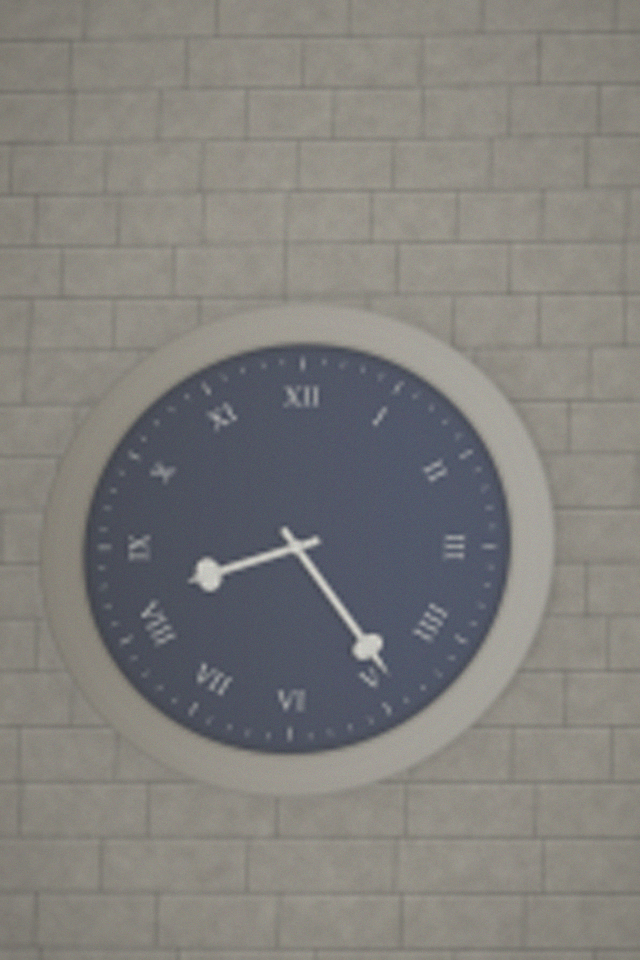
8,24
